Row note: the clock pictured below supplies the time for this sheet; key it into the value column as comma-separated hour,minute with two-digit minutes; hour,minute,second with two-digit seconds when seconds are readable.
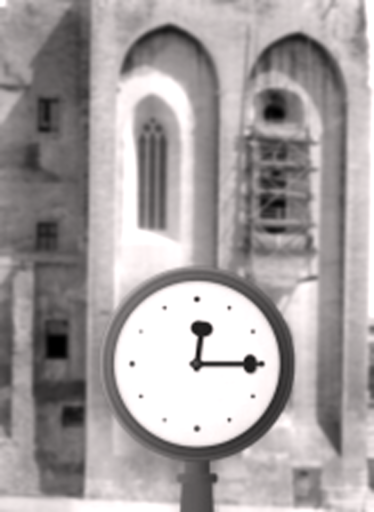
12,15
